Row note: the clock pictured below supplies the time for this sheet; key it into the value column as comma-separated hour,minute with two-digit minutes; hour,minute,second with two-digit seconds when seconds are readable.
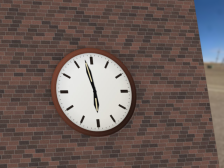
5,58
